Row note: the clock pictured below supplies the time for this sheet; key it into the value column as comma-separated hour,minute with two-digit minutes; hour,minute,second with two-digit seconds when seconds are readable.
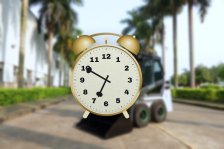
6,50
